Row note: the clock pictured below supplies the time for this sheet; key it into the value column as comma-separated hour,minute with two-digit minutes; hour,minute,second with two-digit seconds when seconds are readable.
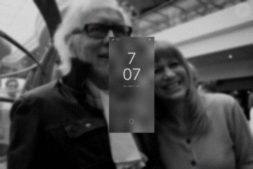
7,07
